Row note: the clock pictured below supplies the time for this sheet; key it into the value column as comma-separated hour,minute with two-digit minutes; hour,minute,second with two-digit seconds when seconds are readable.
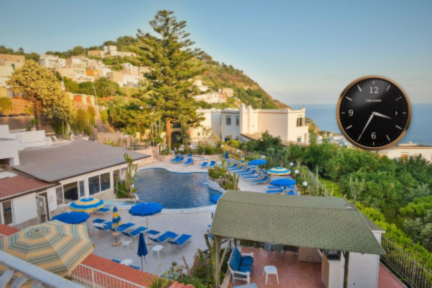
3,35
